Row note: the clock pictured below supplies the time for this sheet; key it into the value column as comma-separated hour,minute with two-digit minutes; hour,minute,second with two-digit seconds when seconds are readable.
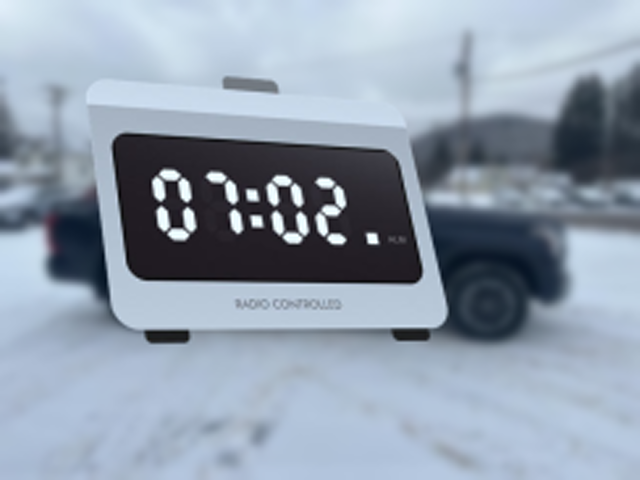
7,02
